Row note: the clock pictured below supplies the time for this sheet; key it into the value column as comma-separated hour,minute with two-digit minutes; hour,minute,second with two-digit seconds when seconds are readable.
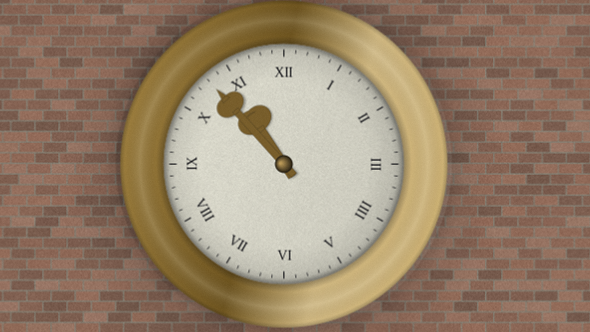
10,53
